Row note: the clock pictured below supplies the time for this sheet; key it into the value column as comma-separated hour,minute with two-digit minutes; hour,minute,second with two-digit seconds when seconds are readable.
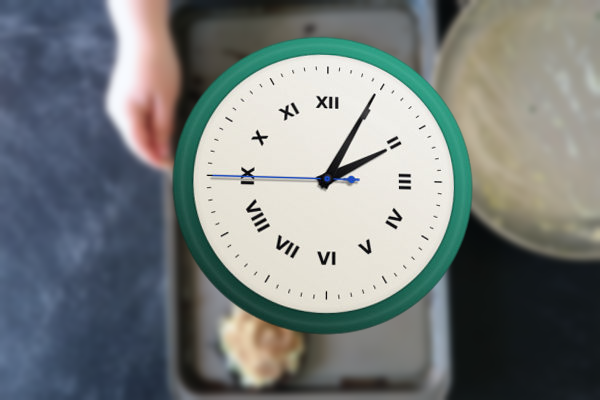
2,04,45
